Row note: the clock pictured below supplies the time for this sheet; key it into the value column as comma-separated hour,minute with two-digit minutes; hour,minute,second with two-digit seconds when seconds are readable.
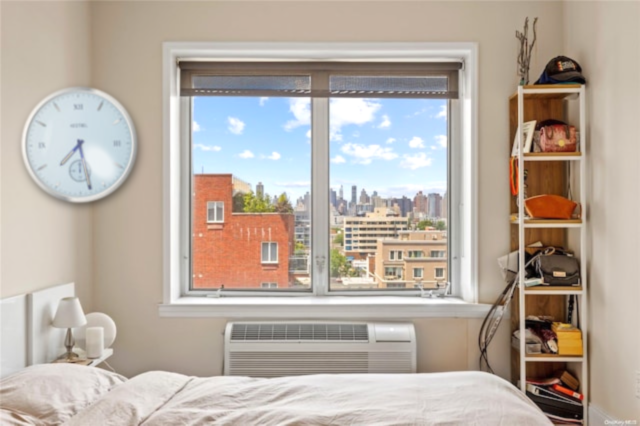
7,28
